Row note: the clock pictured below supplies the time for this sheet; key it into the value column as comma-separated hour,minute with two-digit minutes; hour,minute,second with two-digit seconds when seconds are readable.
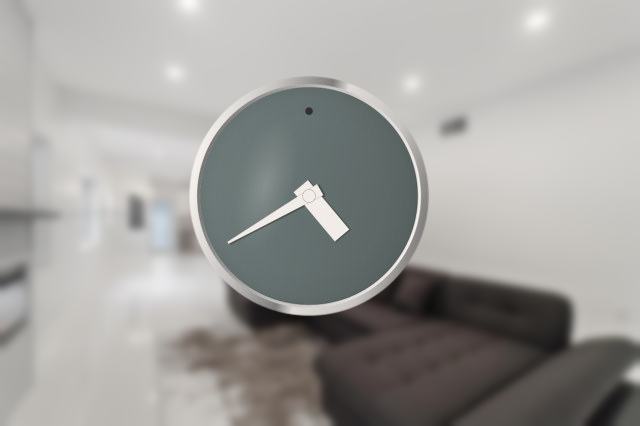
4,40
